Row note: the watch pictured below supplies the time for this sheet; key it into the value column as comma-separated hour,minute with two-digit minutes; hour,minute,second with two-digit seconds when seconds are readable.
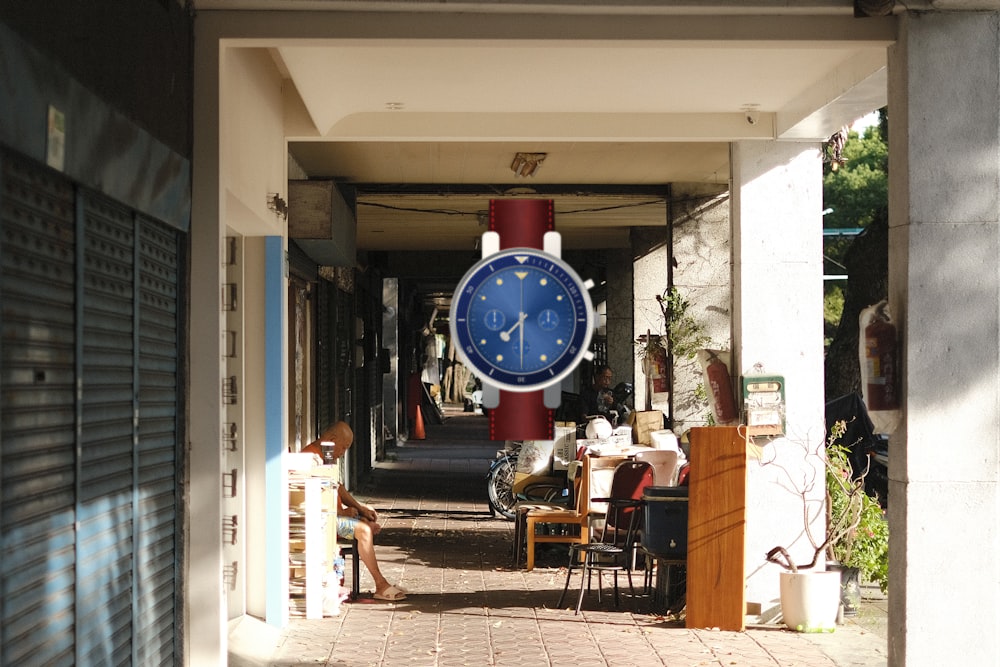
7,30
